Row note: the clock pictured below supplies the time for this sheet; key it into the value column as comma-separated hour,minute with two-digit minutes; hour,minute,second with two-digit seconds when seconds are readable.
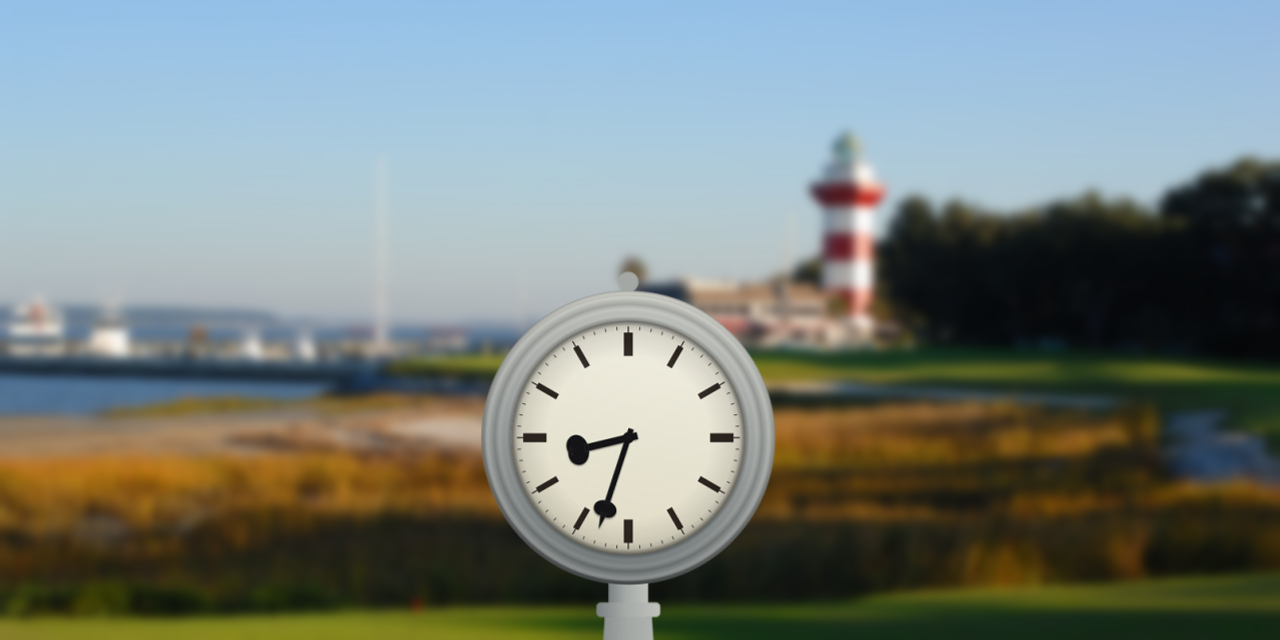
8,33
